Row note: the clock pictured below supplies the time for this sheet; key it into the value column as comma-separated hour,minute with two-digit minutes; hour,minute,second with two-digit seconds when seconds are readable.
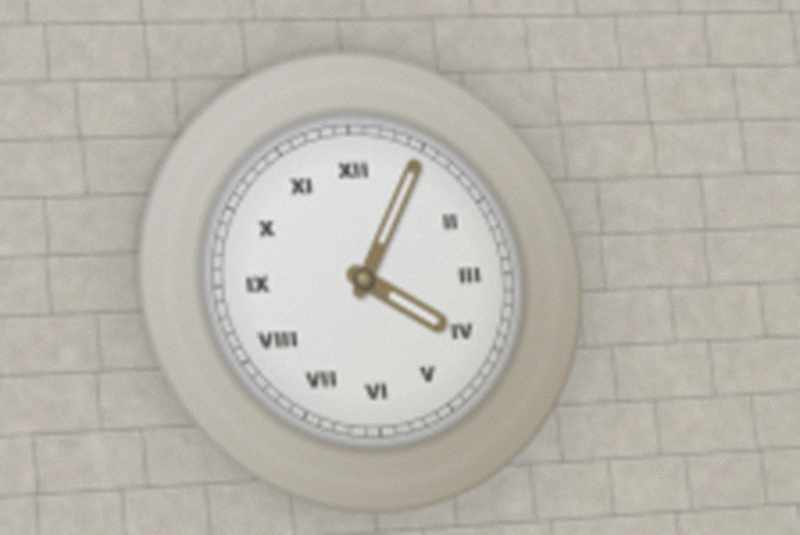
4,05
